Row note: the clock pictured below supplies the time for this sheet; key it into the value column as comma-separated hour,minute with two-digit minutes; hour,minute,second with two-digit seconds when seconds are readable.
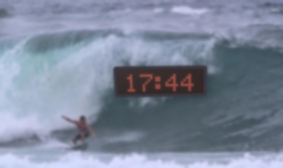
17,44
